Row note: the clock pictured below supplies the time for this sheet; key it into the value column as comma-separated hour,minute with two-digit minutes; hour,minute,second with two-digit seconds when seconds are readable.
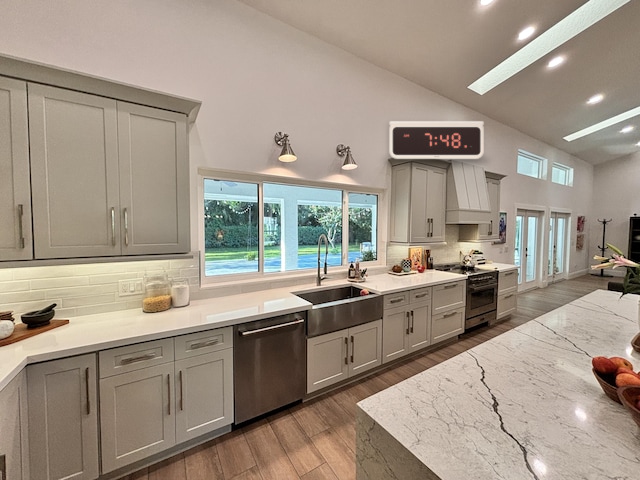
7,48
